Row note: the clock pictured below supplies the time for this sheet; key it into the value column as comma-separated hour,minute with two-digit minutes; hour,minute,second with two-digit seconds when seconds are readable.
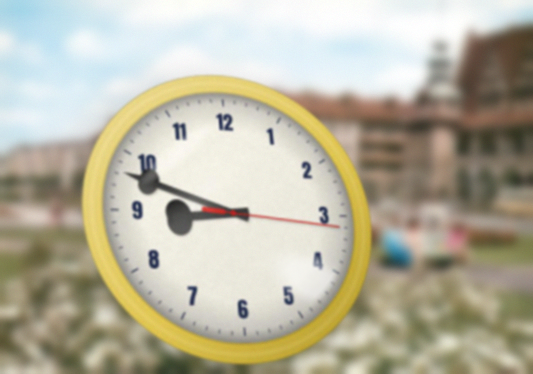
8,48,16
